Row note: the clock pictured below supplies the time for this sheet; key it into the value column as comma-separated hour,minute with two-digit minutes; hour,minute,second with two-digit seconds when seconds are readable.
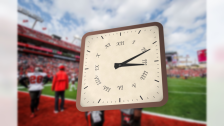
3,11
